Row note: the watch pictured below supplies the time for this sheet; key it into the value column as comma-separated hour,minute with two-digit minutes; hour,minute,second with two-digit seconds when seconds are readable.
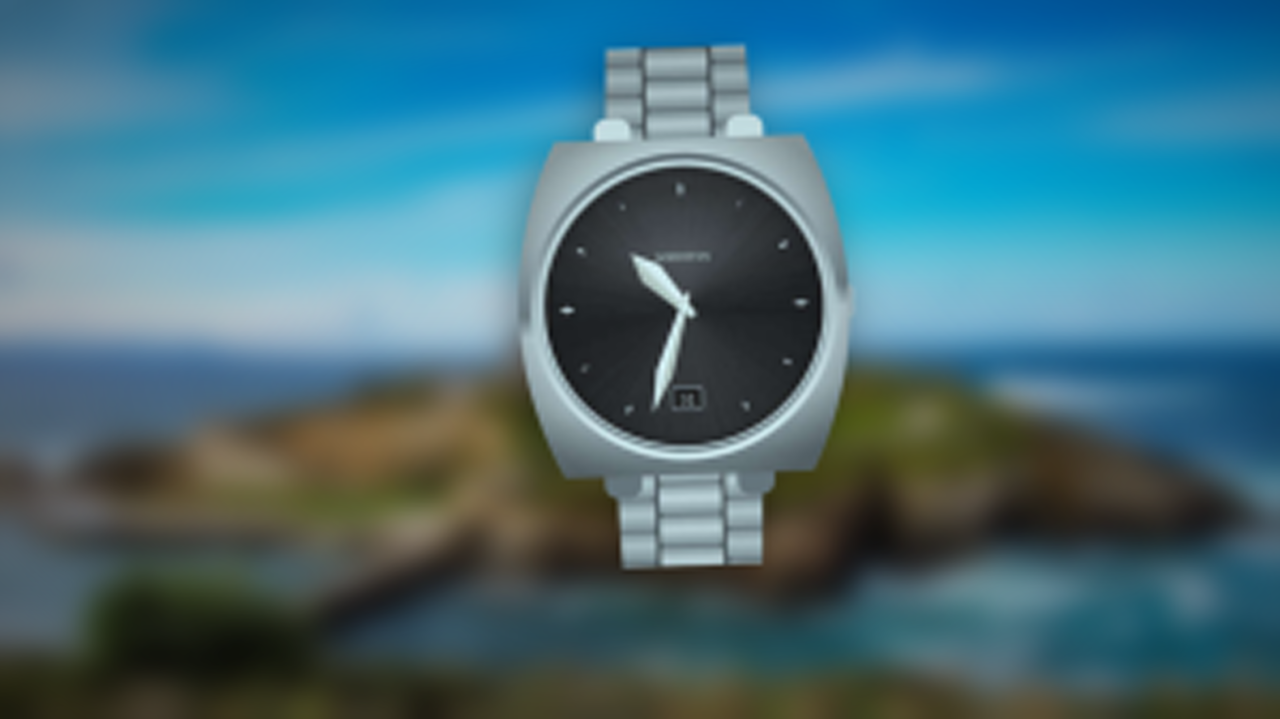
10,33
